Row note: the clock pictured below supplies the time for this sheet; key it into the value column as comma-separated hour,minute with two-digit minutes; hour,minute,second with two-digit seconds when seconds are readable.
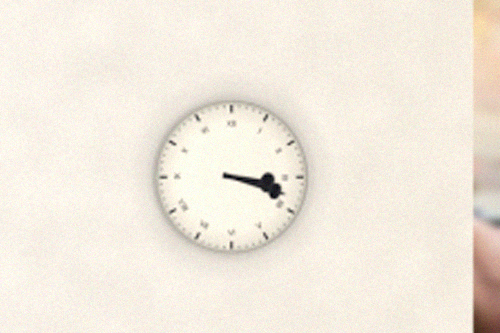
3,18
